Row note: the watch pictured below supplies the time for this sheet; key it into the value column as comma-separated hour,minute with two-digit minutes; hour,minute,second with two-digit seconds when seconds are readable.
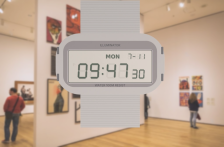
9,47,30
